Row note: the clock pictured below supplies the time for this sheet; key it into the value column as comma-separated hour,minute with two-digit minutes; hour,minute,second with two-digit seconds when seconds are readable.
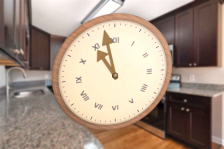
10,58
